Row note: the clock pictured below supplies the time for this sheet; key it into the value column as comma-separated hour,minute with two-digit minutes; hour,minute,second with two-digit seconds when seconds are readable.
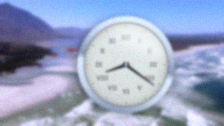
8,21
